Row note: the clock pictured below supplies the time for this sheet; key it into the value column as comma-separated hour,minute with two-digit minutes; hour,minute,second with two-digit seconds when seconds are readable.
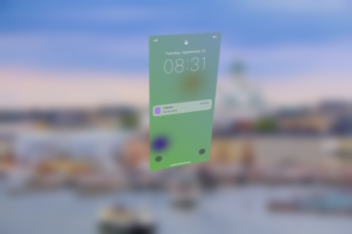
8,31
